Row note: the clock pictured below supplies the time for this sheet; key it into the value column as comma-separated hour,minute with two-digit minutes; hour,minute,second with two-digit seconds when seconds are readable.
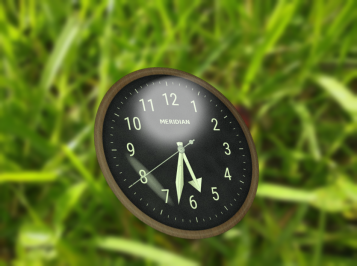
5,32,40
